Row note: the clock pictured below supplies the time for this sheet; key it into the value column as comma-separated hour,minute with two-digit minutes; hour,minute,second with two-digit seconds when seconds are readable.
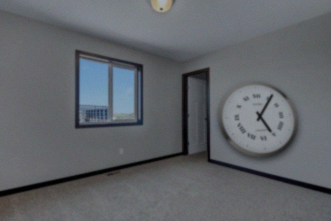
5,06
